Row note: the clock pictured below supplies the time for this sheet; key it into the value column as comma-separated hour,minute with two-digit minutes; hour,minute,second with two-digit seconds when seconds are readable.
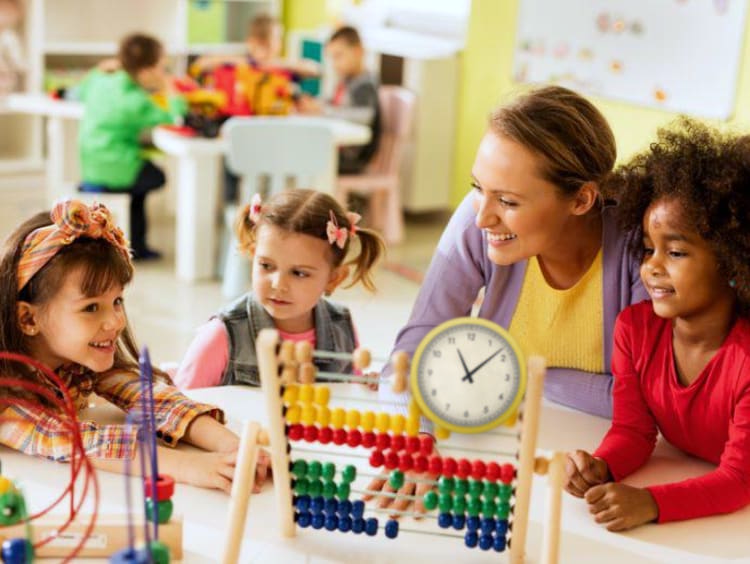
11,08
